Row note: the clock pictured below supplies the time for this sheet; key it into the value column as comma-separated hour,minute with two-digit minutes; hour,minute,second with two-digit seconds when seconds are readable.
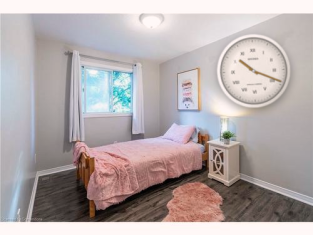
10,19
